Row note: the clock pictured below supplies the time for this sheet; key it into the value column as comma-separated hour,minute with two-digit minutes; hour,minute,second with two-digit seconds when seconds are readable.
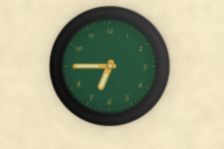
6,45
